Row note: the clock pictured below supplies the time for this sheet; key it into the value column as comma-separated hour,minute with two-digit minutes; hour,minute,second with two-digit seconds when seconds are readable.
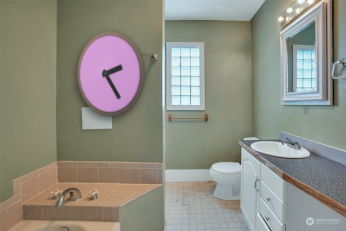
2,24
